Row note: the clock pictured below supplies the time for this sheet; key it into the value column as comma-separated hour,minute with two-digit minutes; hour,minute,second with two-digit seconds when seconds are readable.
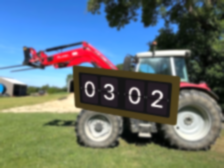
3,02
